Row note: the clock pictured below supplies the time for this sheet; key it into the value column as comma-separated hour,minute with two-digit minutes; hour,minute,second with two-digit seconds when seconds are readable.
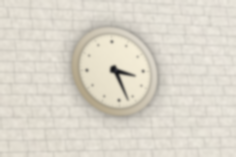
3,27
